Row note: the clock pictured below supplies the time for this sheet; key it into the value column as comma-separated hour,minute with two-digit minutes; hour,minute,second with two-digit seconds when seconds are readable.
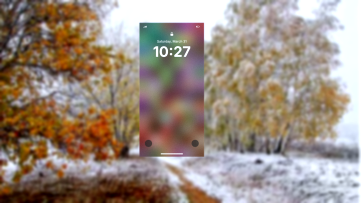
10,27
